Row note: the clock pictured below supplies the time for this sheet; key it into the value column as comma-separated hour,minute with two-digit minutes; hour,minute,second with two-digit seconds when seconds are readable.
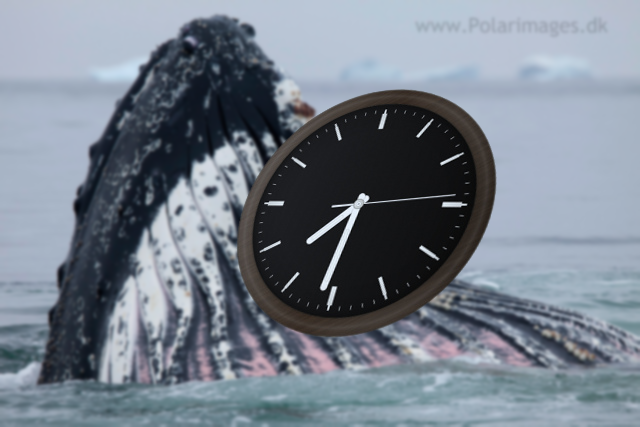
7,31,14
